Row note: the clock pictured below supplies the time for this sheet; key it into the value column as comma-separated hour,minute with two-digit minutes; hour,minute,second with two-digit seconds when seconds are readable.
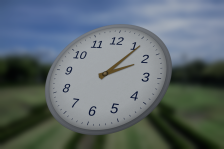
2,06
